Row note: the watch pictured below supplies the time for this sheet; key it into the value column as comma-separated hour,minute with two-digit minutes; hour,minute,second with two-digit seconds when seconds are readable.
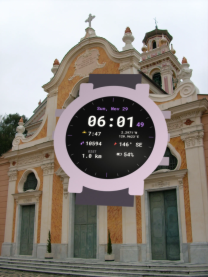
6,01
